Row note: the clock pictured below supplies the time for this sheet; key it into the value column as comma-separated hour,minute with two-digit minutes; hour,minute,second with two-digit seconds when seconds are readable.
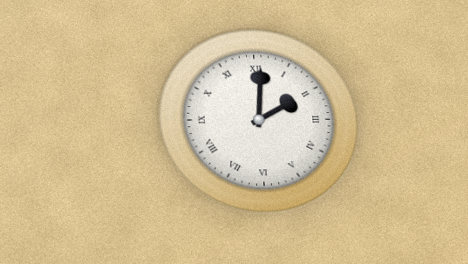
2,01
